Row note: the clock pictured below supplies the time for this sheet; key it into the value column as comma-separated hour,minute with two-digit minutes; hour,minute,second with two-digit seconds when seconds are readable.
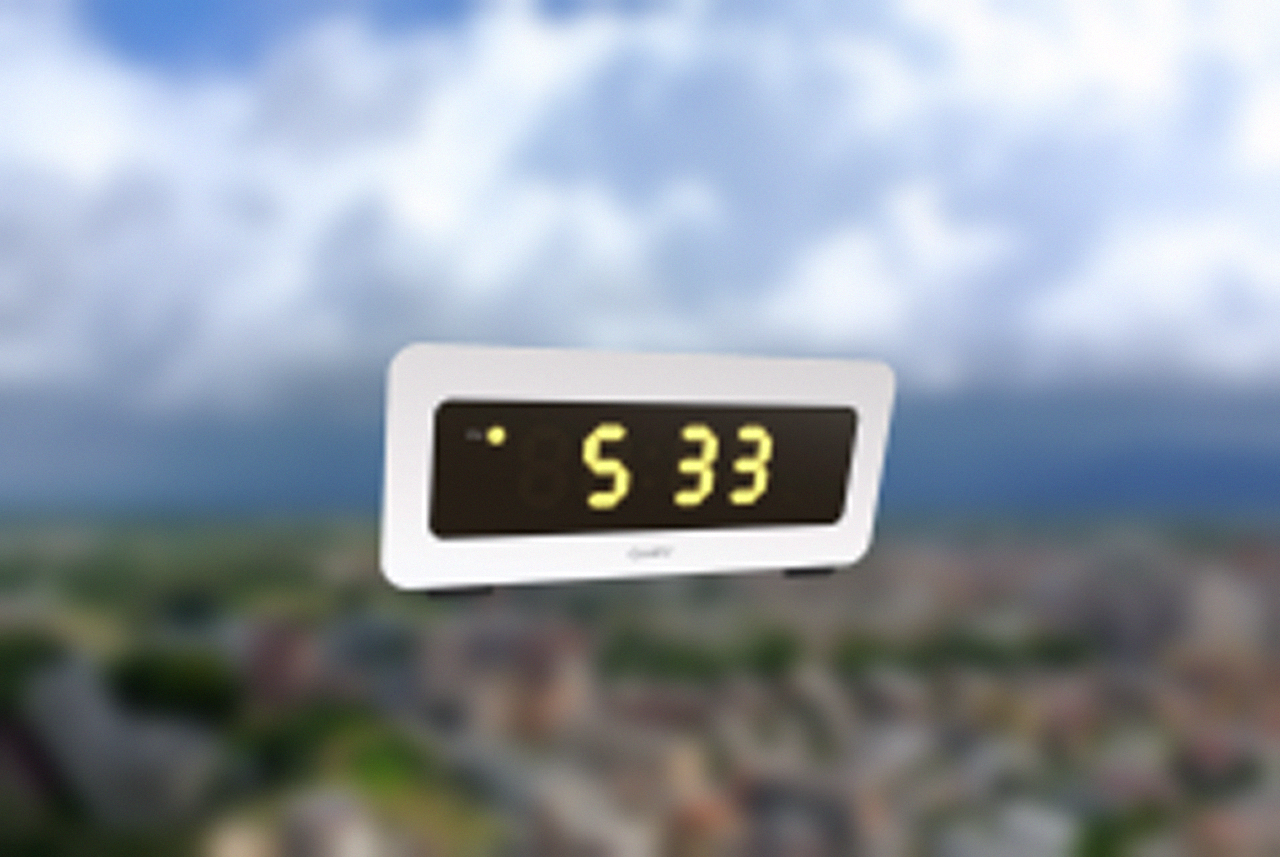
5,33
